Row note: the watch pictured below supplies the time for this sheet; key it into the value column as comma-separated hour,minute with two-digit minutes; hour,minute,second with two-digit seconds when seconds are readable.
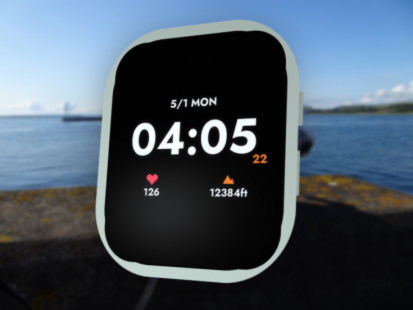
4,05,22
